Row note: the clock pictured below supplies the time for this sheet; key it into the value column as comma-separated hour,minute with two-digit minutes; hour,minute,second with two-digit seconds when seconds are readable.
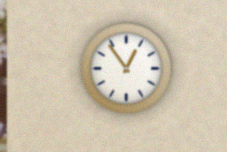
12,54
